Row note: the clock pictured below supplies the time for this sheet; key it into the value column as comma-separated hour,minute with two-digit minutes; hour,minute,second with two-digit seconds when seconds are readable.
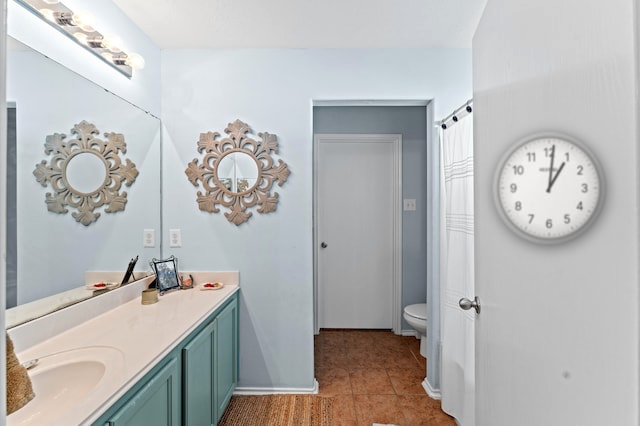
1,01
